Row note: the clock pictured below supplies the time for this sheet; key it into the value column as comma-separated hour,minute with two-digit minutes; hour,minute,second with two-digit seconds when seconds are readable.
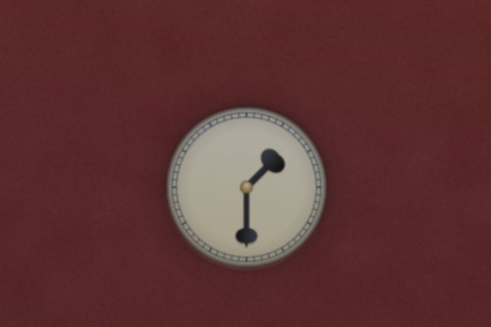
1,30
